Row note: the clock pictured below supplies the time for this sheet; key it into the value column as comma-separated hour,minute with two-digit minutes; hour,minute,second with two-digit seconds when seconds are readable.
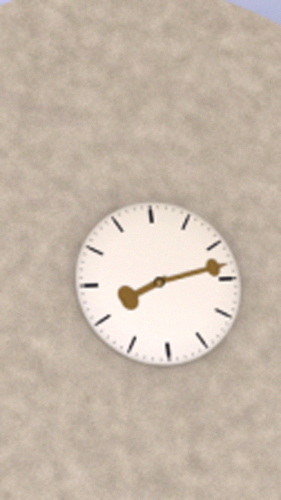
8,13
